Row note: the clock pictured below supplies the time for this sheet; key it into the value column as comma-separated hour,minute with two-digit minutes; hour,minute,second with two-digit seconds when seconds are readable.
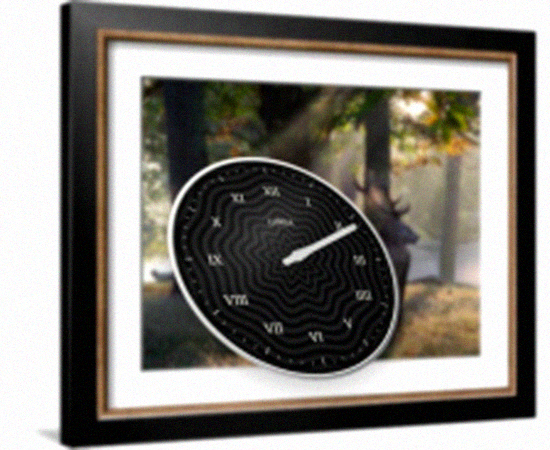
2,11
